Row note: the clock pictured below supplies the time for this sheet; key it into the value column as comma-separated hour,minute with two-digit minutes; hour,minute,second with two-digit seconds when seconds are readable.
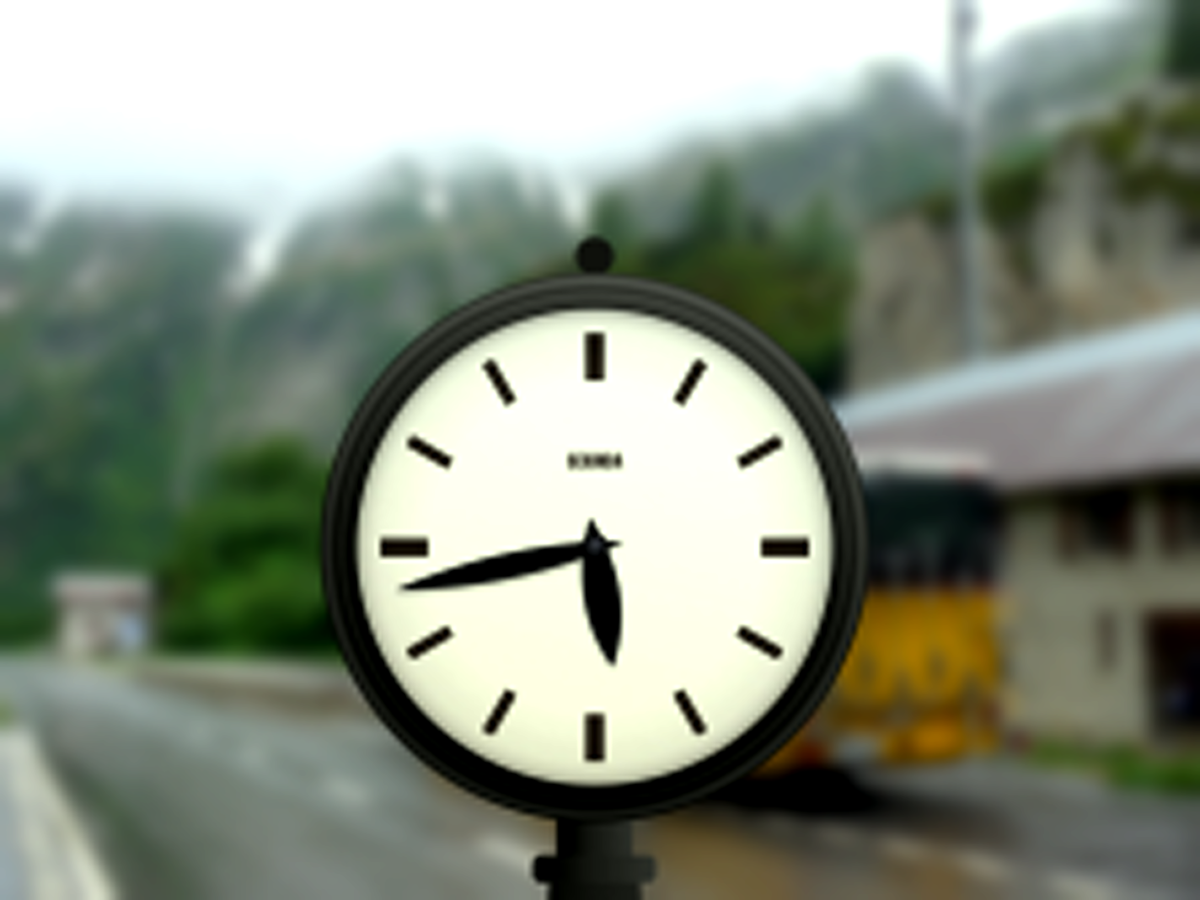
5,43
